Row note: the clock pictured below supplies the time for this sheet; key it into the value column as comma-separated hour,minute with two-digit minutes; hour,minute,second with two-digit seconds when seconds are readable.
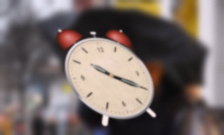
10,20
